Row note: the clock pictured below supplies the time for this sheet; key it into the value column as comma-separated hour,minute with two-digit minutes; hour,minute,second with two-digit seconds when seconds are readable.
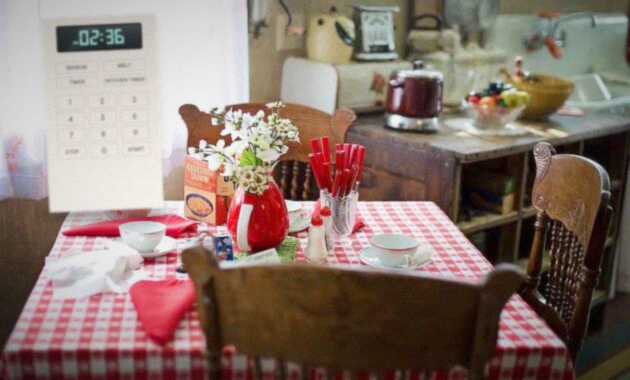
2,36
